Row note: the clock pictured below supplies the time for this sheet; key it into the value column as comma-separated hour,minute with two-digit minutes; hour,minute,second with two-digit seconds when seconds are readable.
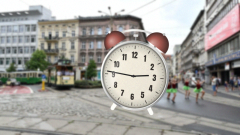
2,46
